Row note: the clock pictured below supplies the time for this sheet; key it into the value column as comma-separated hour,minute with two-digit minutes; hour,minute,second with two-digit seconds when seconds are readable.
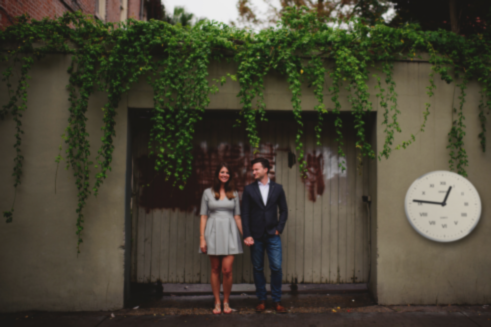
12,46
